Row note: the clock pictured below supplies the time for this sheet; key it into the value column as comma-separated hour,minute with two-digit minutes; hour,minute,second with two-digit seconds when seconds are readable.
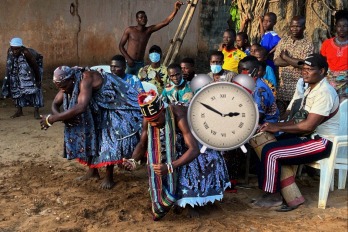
2,50
